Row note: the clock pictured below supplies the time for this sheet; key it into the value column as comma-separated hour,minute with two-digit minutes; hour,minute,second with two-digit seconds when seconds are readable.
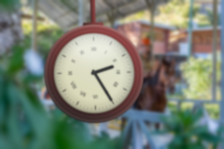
2,25
